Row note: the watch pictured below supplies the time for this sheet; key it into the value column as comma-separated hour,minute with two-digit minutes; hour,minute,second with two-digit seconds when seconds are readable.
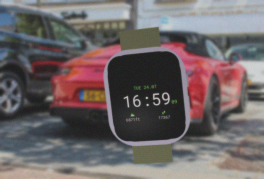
16,59
